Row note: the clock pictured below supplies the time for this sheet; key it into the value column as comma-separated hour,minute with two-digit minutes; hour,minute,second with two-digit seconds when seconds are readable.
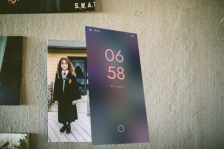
6,58
